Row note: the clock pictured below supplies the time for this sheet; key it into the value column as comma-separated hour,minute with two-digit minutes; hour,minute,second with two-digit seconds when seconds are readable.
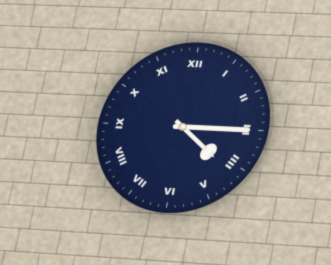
4,15
